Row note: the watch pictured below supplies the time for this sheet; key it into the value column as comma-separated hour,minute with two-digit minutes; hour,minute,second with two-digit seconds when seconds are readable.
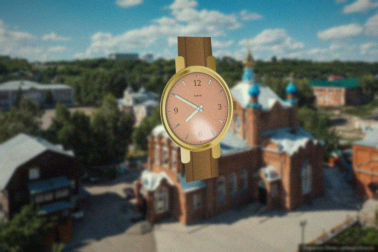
7,50
